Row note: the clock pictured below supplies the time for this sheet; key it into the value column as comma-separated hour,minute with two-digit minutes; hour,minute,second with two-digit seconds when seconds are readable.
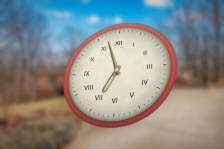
6,57
